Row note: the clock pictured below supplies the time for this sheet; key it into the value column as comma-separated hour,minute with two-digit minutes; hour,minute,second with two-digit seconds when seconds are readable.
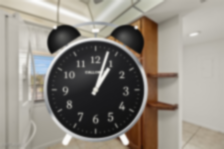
1,03
